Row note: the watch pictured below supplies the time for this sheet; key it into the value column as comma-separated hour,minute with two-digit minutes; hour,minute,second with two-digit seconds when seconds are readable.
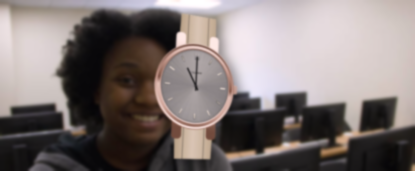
11,00
